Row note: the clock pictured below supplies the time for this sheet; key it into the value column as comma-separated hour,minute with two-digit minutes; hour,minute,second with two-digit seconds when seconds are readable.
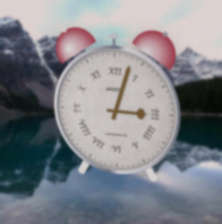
3,03
